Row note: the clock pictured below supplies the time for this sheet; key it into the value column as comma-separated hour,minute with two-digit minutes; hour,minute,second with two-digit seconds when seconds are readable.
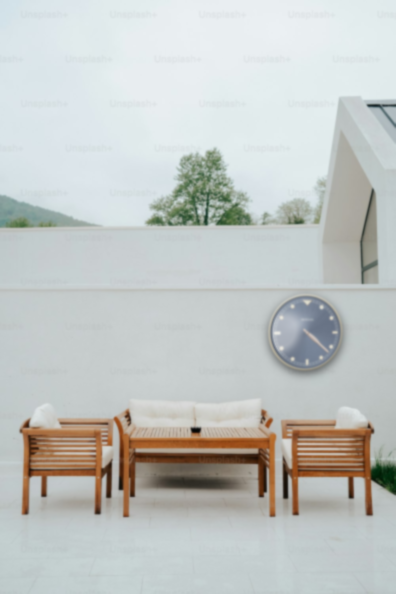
4,22
